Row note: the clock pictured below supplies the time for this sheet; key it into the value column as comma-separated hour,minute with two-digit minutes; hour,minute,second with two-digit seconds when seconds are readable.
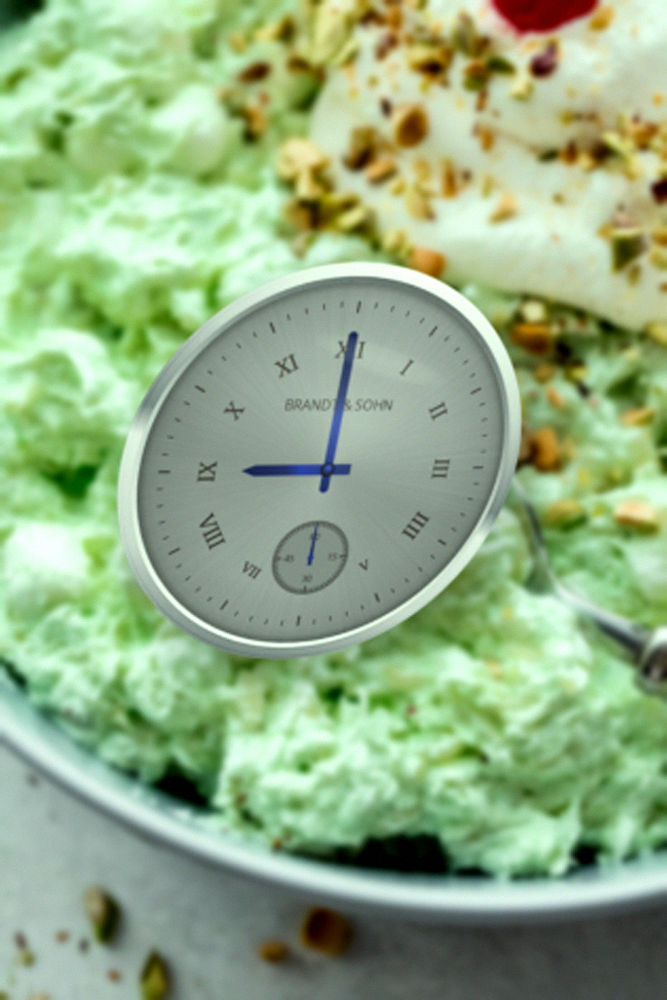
9,00
